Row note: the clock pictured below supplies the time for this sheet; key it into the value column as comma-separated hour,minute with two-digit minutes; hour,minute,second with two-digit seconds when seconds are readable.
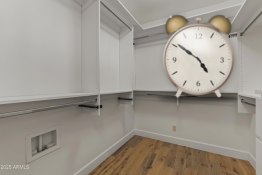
4,51
